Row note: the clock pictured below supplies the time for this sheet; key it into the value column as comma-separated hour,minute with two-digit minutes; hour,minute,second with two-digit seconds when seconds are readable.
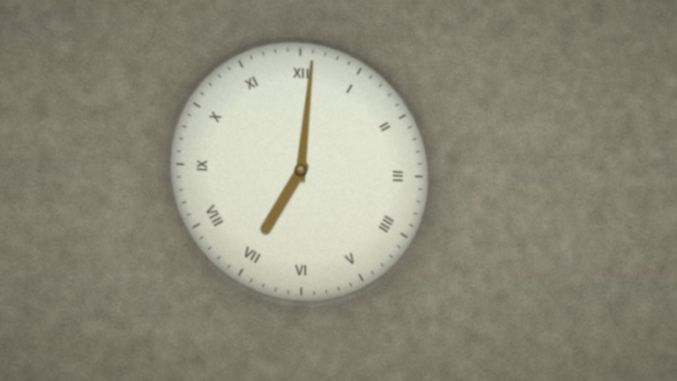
7,01
